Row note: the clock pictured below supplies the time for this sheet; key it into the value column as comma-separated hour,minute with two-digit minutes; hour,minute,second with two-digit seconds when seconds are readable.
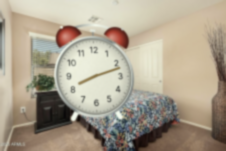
8,12
